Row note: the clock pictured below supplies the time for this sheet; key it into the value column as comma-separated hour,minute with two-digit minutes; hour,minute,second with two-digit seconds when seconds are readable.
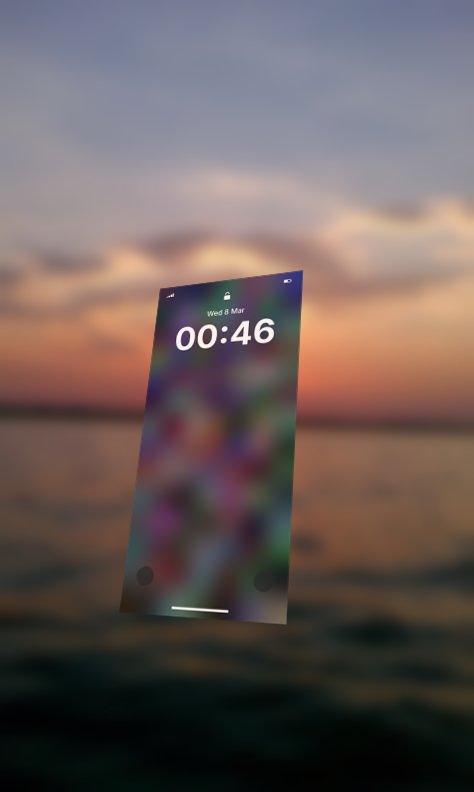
0,46
